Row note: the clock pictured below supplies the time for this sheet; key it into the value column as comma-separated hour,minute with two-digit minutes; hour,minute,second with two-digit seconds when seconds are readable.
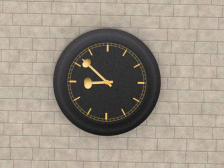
8,52
